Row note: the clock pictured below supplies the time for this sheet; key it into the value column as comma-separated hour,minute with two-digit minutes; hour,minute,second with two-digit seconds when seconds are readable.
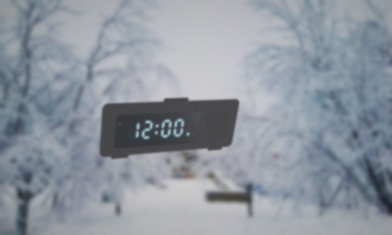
12,00
